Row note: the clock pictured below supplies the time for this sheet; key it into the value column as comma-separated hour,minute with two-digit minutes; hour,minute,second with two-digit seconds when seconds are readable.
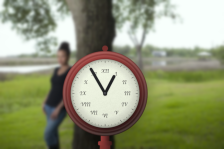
12,55
